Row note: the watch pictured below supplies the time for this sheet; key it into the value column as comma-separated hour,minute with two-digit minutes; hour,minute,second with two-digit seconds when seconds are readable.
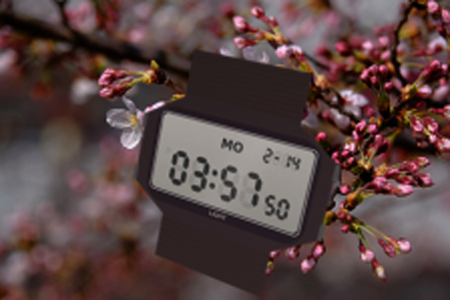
3,57,50
